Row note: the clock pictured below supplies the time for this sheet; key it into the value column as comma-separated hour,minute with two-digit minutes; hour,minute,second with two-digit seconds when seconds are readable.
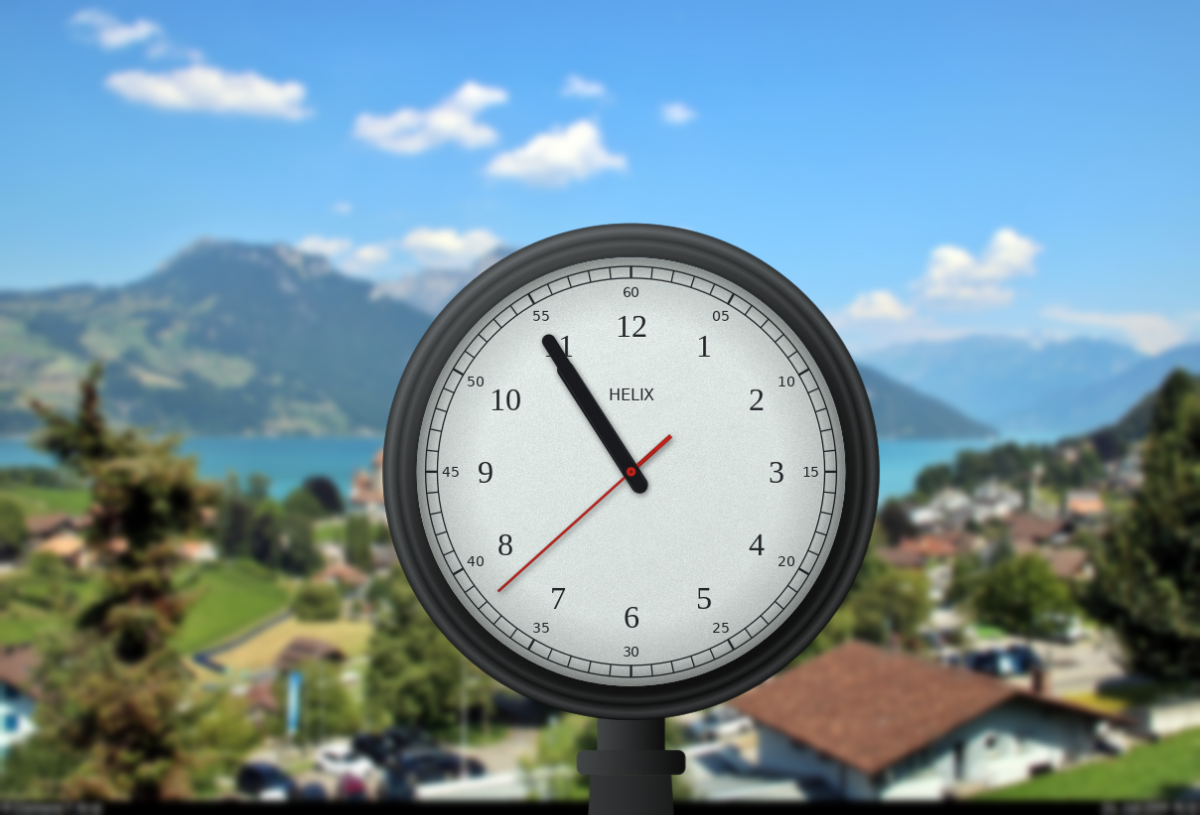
10,54,38
